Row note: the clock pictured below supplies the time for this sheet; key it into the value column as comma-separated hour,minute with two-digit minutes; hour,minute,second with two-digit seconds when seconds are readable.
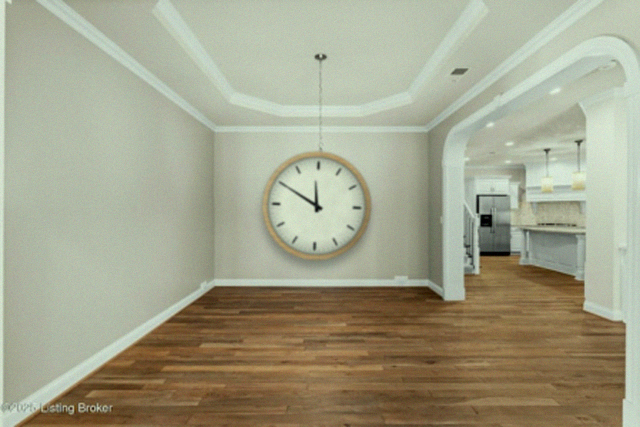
11,50
